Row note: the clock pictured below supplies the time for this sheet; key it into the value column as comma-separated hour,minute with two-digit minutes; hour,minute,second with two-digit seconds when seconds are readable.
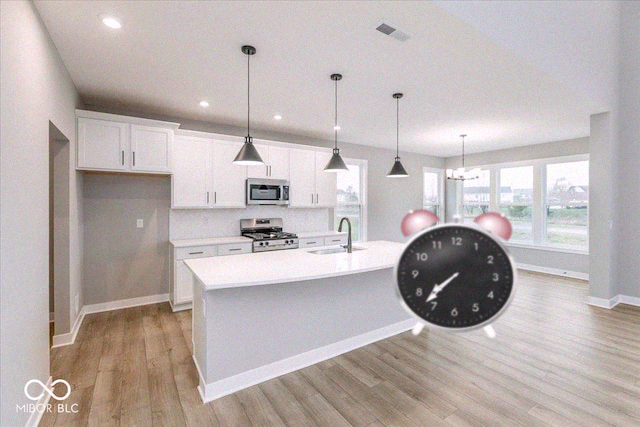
7,37
